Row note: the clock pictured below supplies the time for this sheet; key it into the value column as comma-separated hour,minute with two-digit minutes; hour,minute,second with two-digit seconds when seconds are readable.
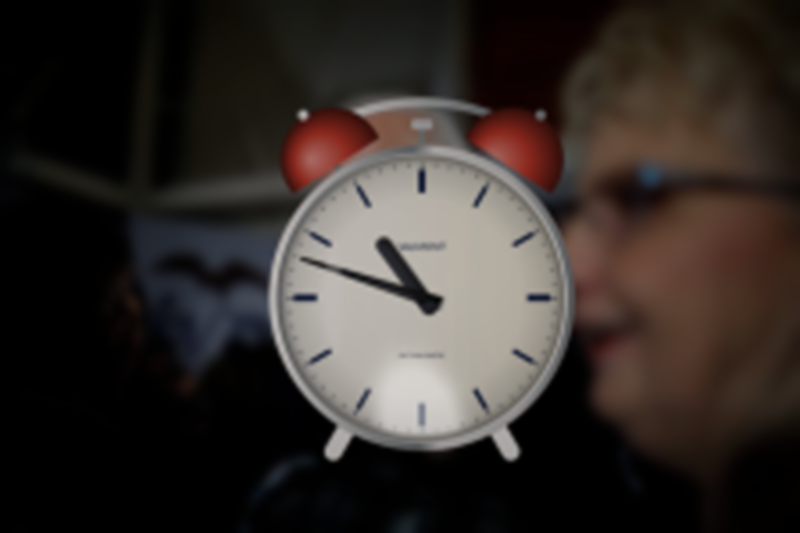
10,48
